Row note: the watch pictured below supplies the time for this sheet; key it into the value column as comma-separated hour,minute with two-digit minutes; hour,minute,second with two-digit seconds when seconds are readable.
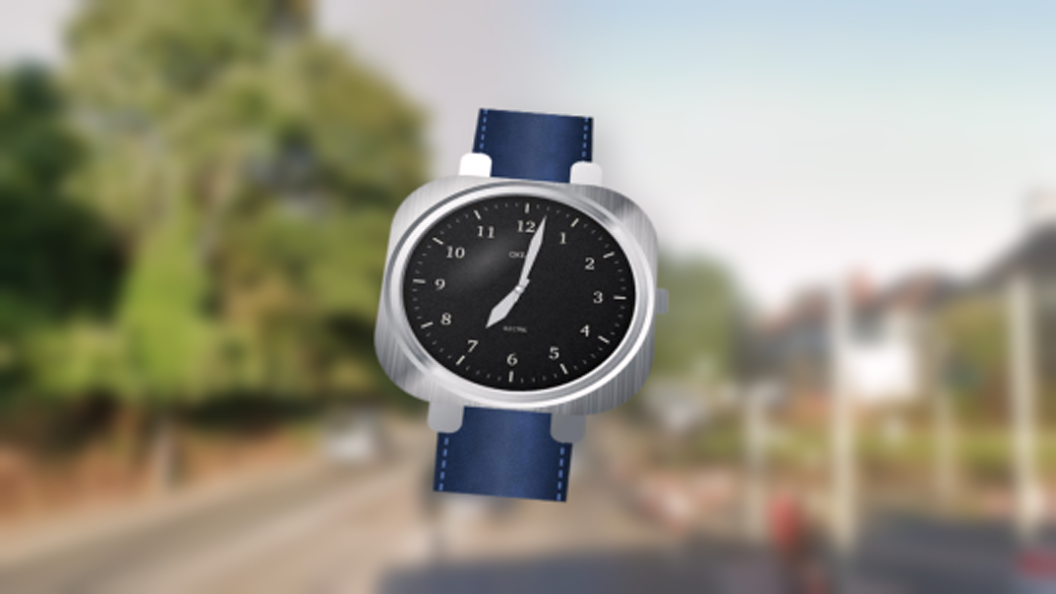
7,02
